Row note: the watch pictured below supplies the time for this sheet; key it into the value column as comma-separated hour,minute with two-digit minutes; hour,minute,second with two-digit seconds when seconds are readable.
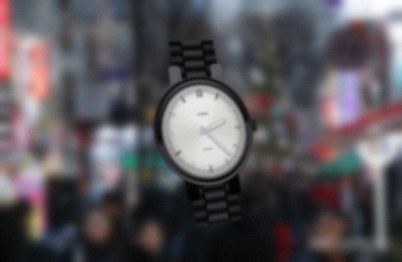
2,23
